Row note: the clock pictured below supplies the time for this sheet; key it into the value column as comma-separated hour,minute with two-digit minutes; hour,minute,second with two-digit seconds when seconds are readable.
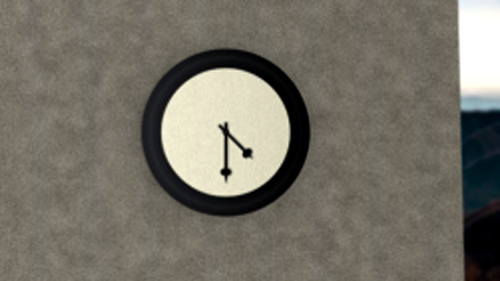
4,30
